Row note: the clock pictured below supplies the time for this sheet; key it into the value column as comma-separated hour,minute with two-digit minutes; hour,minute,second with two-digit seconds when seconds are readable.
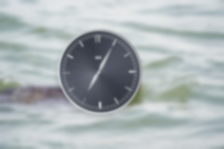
7,05
